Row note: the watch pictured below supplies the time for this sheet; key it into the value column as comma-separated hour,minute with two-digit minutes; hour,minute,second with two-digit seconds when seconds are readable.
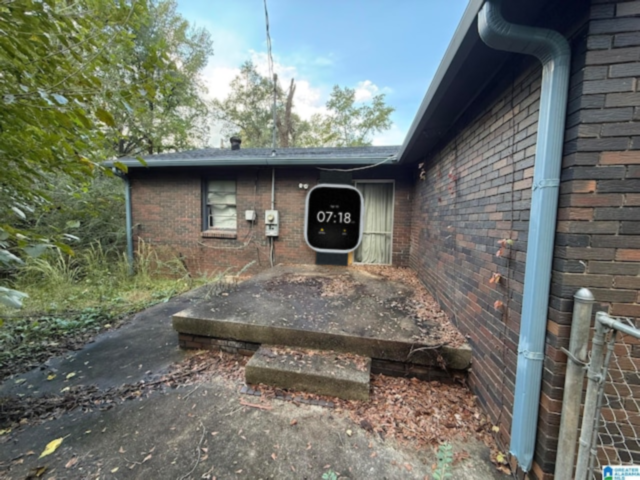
7,18
